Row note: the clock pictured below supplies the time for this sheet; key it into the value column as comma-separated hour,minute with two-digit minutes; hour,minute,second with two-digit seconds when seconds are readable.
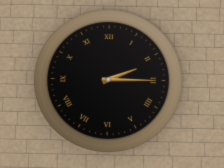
2,15
